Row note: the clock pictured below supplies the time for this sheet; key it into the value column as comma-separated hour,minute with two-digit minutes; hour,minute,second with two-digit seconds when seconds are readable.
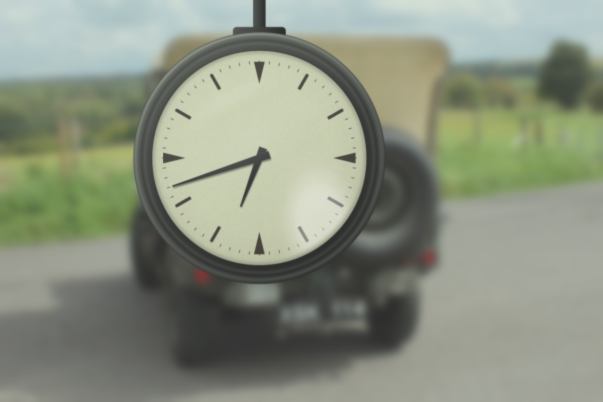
6,42
